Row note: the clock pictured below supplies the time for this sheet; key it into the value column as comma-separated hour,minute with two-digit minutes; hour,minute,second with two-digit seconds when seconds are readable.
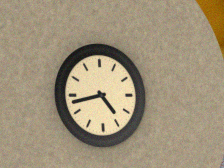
4,43
